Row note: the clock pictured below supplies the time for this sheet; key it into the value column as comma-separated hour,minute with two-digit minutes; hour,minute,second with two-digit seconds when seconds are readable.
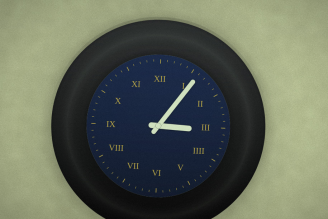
3,06
